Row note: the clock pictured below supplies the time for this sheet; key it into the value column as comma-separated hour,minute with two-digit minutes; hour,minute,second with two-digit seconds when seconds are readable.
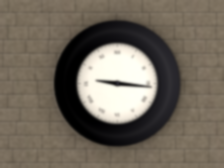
9,16
